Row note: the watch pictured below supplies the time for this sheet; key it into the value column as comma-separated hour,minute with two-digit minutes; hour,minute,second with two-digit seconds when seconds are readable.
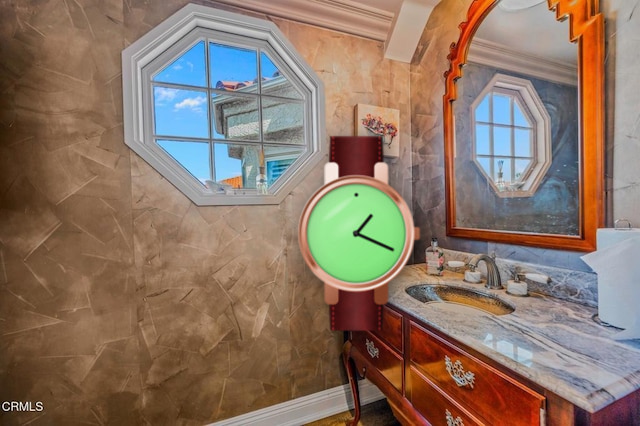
1,19
